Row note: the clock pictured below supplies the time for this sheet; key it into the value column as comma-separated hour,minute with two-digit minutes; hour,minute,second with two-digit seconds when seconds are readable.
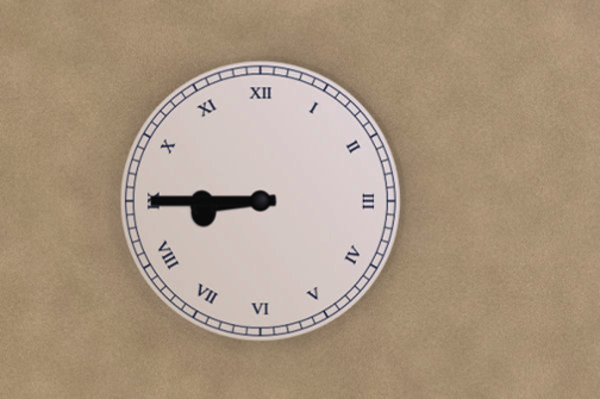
8,45
